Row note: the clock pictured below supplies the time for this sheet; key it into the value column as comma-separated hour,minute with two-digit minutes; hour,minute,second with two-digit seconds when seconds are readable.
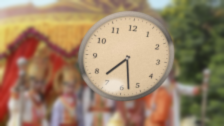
7,28
